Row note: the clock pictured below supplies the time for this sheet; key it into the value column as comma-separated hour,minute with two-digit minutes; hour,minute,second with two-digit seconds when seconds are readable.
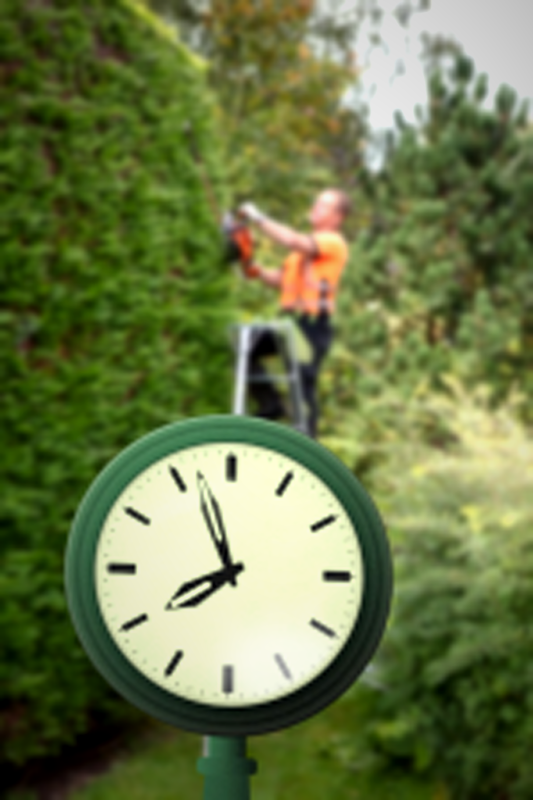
7,57
